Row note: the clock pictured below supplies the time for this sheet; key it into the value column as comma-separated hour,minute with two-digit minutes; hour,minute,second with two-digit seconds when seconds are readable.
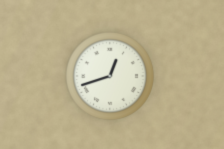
12,42
